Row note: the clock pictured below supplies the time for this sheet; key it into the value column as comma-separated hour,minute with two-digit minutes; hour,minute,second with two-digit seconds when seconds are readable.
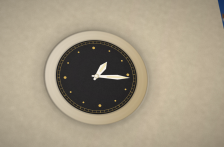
1,16
